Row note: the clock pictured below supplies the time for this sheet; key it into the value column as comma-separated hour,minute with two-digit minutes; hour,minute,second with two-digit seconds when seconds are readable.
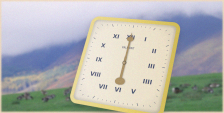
6,00
